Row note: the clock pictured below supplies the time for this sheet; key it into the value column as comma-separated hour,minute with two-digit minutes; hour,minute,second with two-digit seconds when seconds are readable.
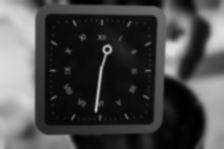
12,31
